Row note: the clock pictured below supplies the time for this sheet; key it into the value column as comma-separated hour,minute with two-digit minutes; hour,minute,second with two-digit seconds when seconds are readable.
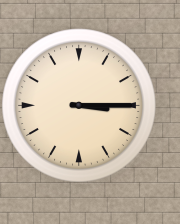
3,15
